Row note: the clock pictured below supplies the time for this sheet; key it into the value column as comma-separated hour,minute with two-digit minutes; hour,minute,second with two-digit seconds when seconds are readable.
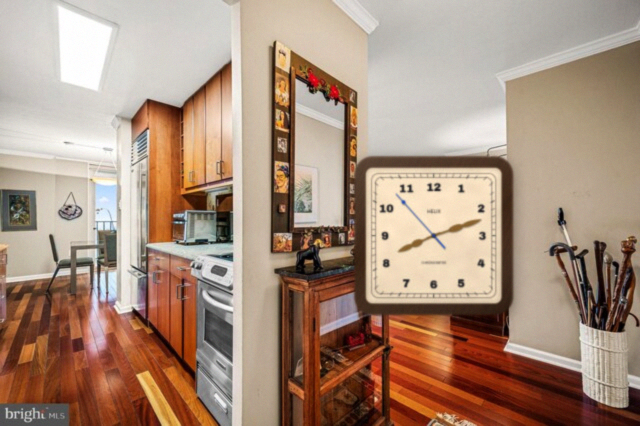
8,11,53
